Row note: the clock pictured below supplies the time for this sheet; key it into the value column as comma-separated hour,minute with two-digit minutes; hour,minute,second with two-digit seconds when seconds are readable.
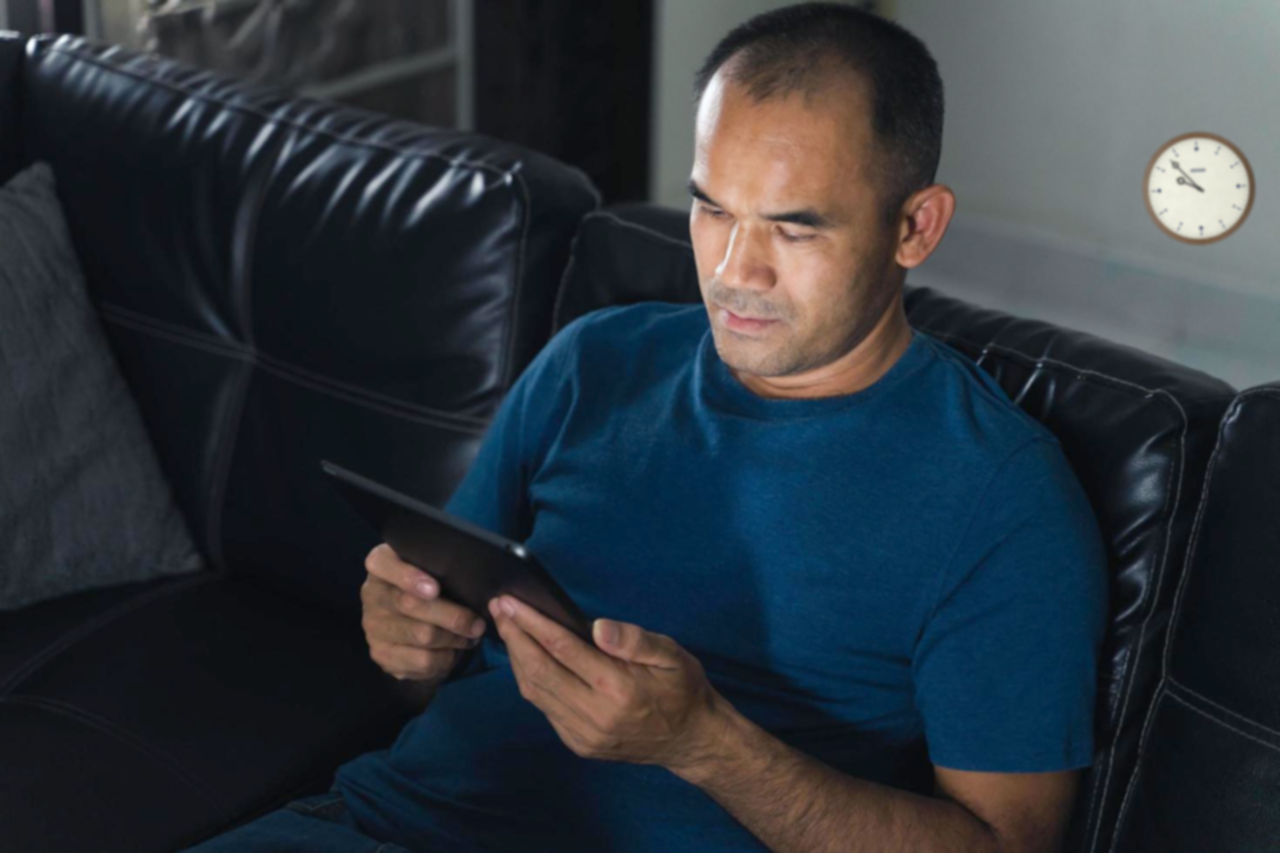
9,53
